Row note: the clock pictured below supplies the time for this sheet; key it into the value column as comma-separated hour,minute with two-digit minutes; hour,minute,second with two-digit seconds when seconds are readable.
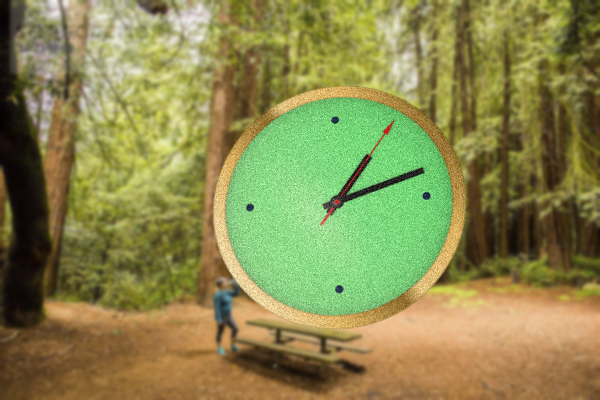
1,12,06
